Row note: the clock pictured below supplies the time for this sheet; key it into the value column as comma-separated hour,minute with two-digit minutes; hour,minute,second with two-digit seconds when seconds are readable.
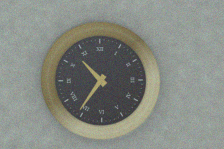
10,36
